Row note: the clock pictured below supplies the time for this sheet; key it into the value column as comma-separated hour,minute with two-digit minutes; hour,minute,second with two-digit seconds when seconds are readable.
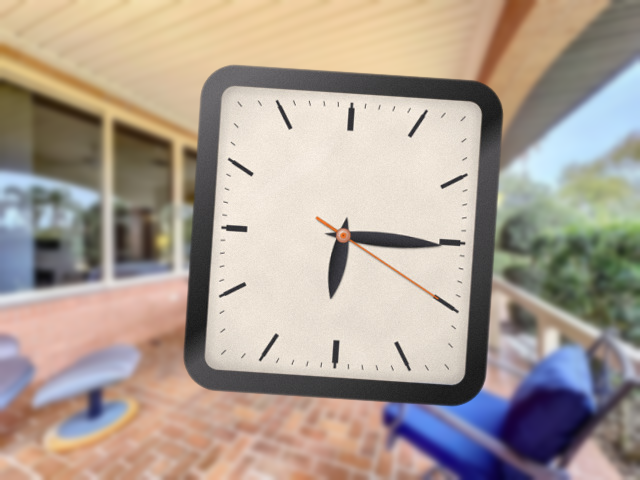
6,15,20
